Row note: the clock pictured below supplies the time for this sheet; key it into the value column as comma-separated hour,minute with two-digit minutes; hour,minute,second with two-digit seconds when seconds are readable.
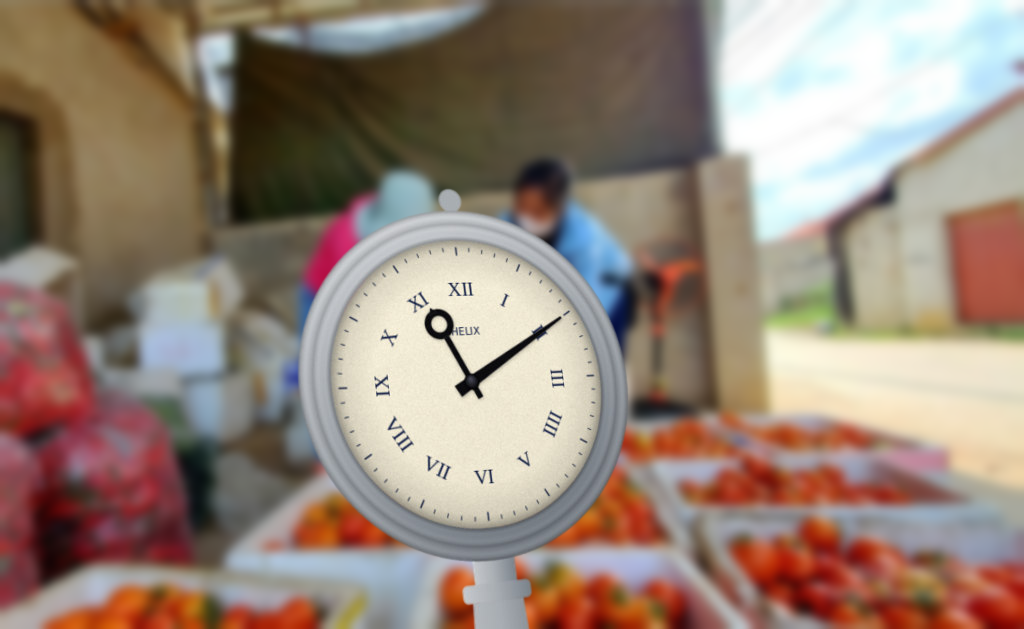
11,10
